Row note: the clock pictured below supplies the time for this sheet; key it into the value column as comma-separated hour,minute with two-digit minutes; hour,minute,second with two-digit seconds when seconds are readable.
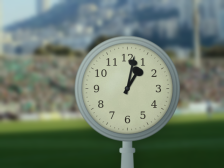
1,02
